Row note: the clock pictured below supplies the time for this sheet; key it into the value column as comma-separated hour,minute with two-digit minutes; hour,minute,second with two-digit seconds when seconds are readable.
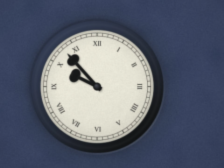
9,53
